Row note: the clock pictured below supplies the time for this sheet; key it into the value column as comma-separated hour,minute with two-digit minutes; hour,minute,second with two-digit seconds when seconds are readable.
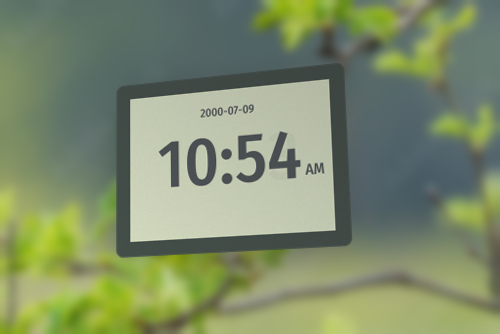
10,54
